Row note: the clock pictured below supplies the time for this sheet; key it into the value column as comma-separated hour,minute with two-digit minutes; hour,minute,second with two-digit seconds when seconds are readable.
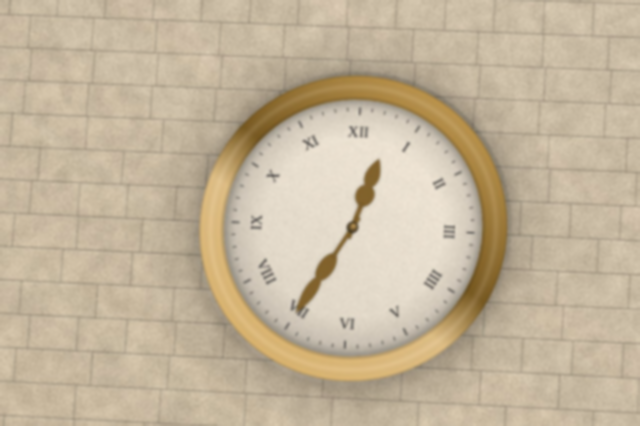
12,35
